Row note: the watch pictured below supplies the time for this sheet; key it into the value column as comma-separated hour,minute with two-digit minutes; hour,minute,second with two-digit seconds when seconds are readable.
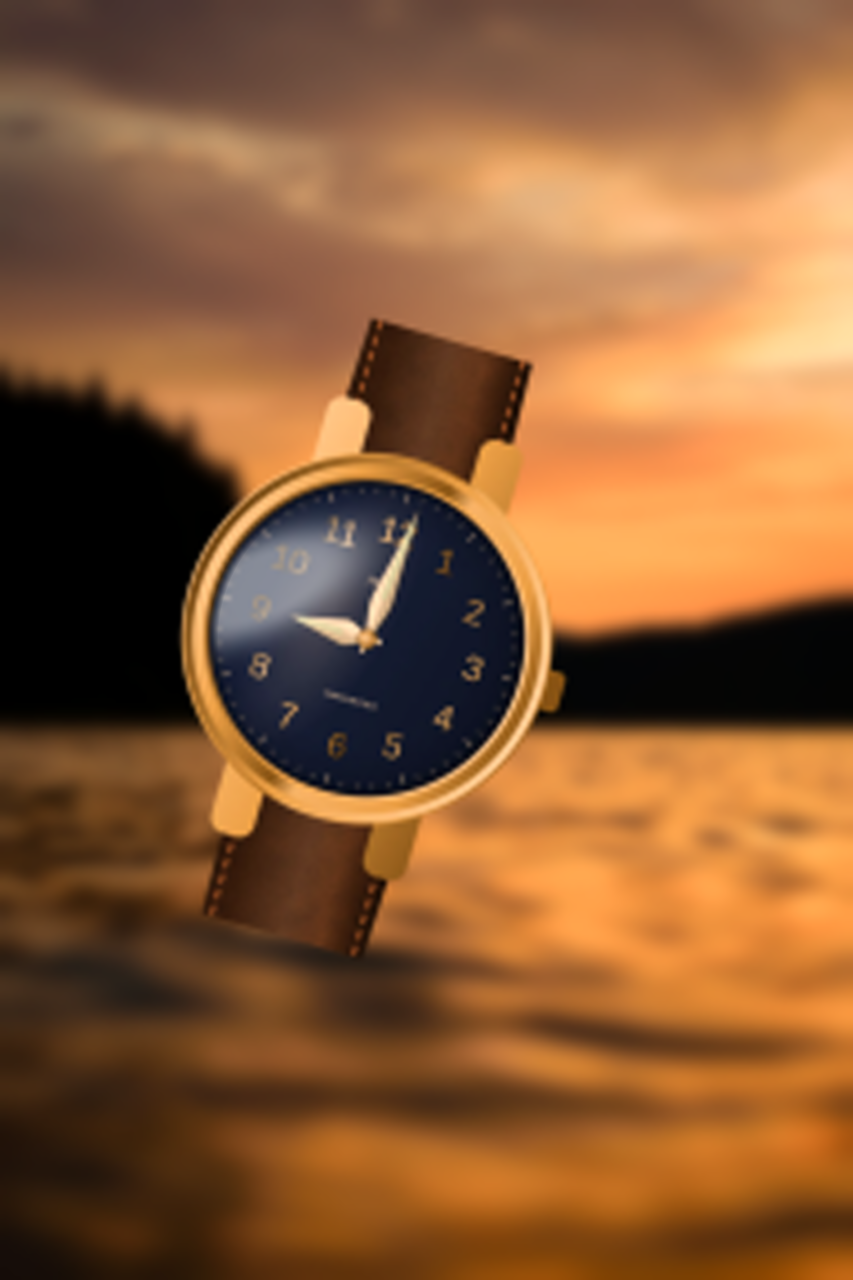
9,01
